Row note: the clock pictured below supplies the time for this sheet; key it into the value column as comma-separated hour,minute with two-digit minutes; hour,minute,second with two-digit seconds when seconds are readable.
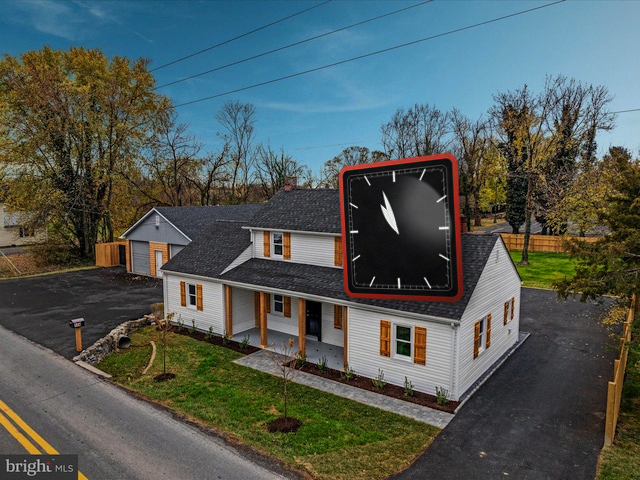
10,57
